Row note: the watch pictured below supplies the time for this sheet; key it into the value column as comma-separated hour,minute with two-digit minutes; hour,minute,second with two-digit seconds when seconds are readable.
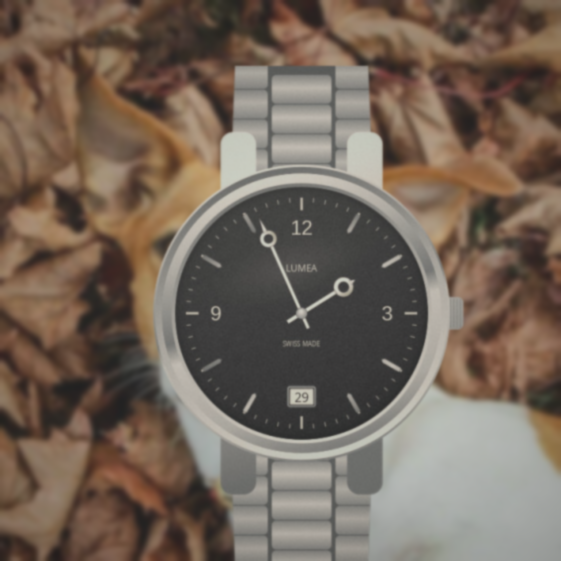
1,56
